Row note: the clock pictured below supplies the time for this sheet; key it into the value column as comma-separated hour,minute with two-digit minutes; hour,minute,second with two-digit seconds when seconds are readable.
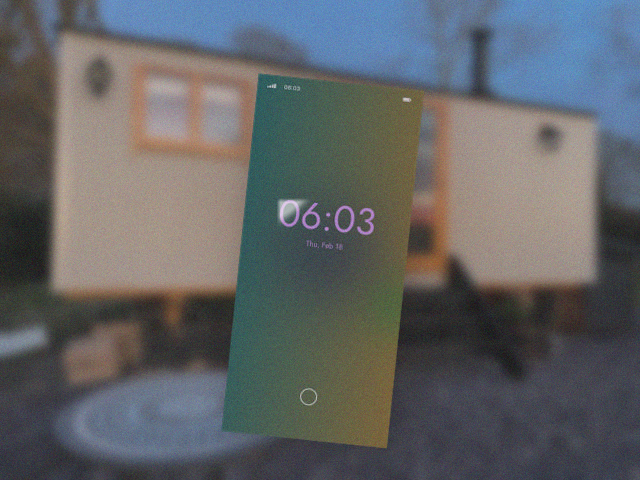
6,03
